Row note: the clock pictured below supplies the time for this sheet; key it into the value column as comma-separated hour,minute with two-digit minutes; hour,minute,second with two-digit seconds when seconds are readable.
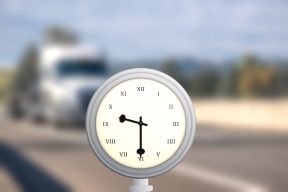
9,30
